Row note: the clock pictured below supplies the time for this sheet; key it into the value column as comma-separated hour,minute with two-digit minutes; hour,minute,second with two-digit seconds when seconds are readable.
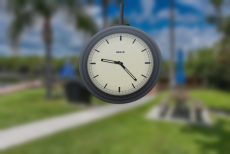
9,23
